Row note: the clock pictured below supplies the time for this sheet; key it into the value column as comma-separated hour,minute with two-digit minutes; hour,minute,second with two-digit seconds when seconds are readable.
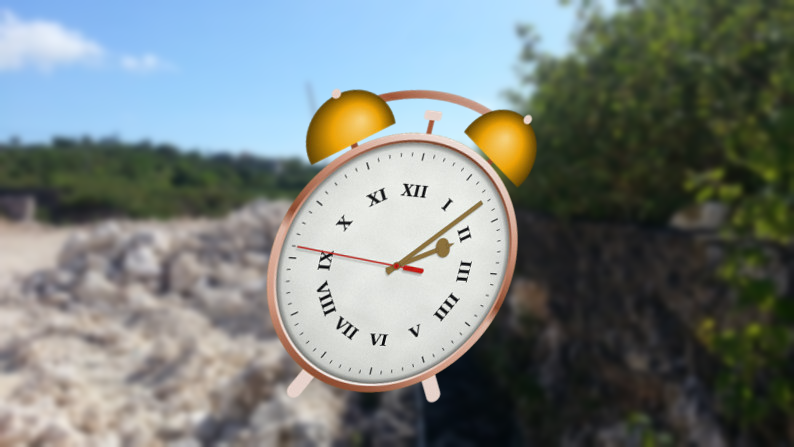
2,07,46
